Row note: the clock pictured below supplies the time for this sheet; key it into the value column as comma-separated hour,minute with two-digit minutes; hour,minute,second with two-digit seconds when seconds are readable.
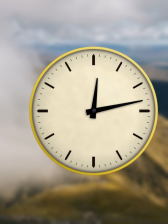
12,13
